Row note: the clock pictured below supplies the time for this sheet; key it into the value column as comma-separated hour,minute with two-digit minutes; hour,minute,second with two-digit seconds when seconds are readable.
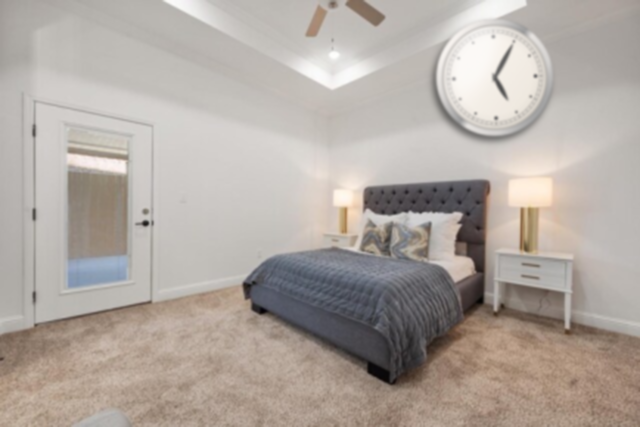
5,05
